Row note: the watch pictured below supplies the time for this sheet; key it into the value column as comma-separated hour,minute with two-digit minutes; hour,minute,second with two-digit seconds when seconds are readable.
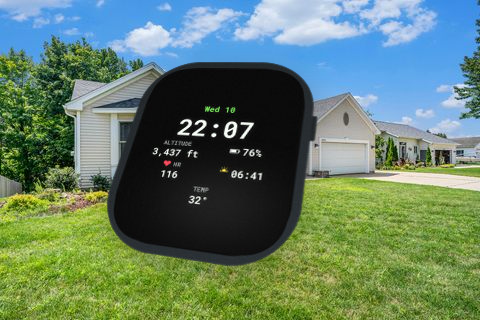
22,07
